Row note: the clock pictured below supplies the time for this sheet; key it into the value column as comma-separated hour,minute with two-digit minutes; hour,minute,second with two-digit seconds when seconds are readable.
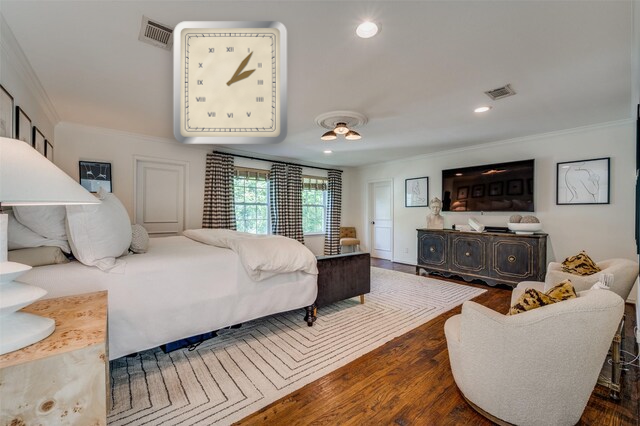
2,06
